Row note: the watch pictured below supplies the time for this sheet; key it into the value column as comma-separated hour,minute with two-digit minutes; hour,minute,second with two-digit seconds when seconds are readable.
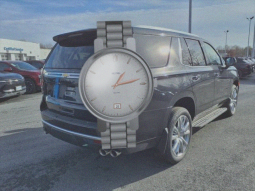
1,13
